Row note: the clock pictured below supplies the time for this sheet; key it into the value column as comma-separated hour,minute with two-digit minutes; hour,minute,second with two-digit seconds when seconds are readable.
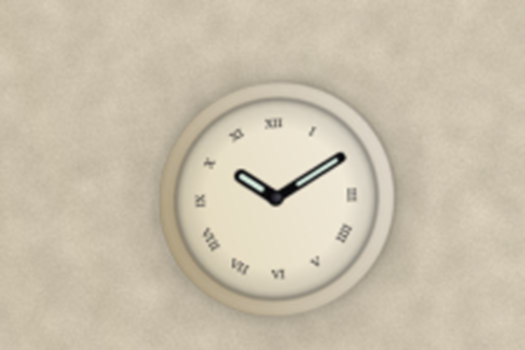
10,10
